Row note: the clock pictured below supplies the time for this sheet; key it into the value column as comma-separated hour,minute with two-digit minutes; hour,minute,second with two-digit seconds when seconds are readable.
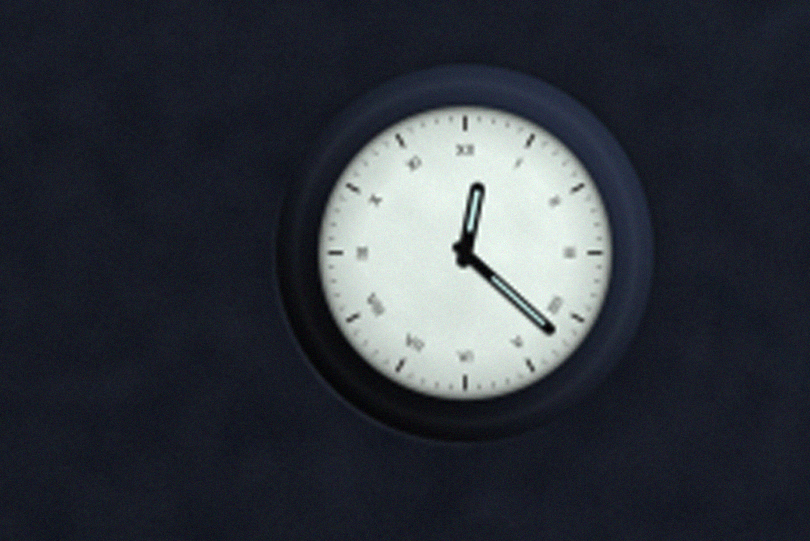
12,22
